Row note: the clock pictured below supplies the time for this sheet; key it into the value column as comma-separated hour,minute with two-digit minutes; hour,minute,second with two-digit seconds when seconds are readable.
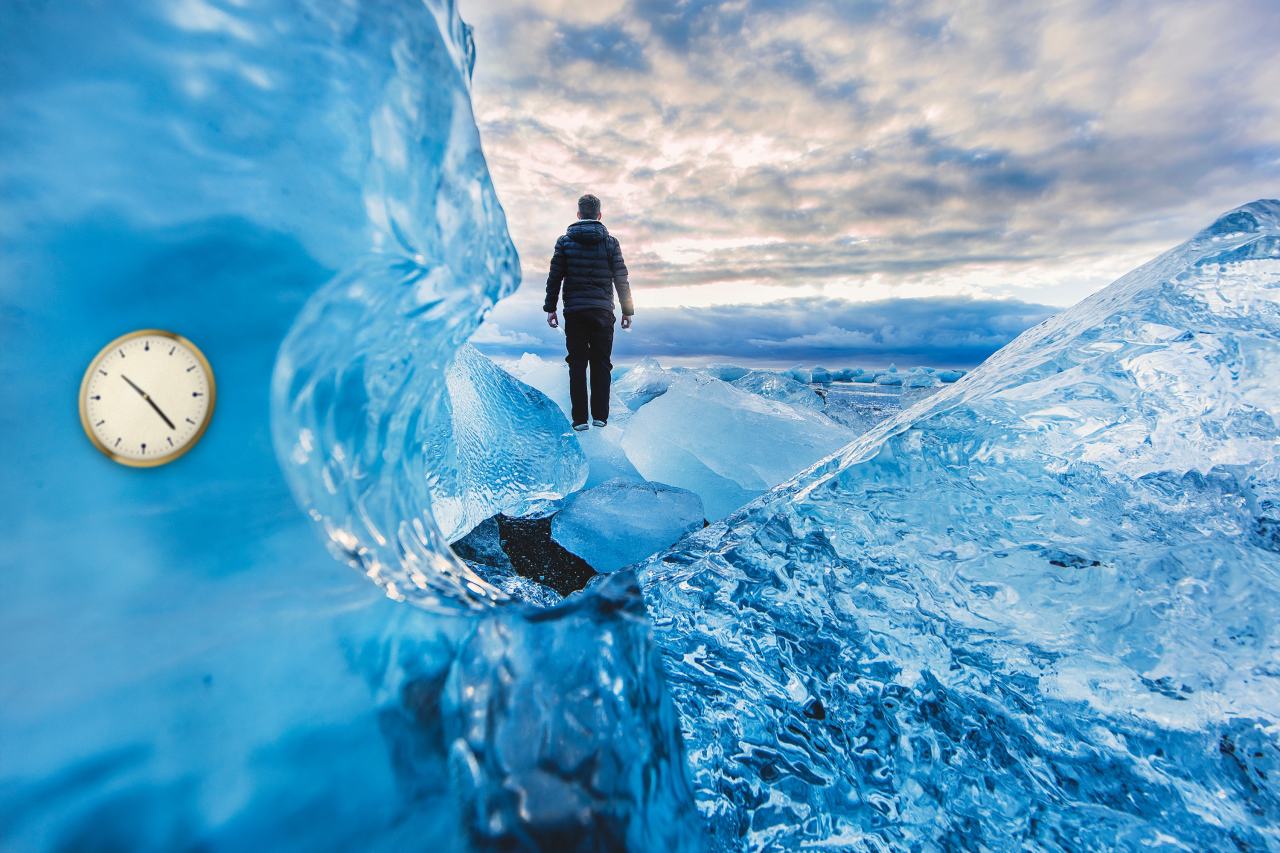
10,23
